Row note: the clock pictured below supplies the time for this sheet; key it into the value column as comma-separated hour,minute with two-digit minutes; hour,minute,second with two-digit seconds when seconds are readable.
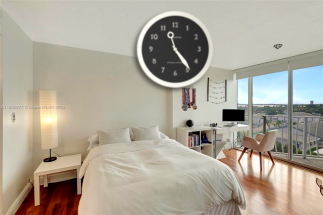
11,24
